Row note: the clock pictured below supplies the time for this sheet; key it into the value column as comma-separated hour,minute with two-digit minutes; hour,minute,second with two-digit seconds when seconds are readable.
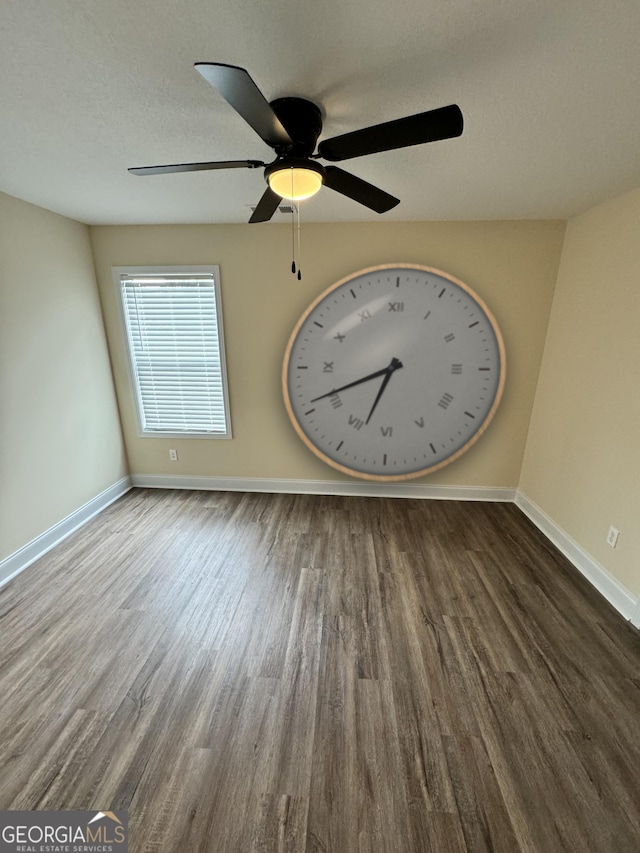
6,41
